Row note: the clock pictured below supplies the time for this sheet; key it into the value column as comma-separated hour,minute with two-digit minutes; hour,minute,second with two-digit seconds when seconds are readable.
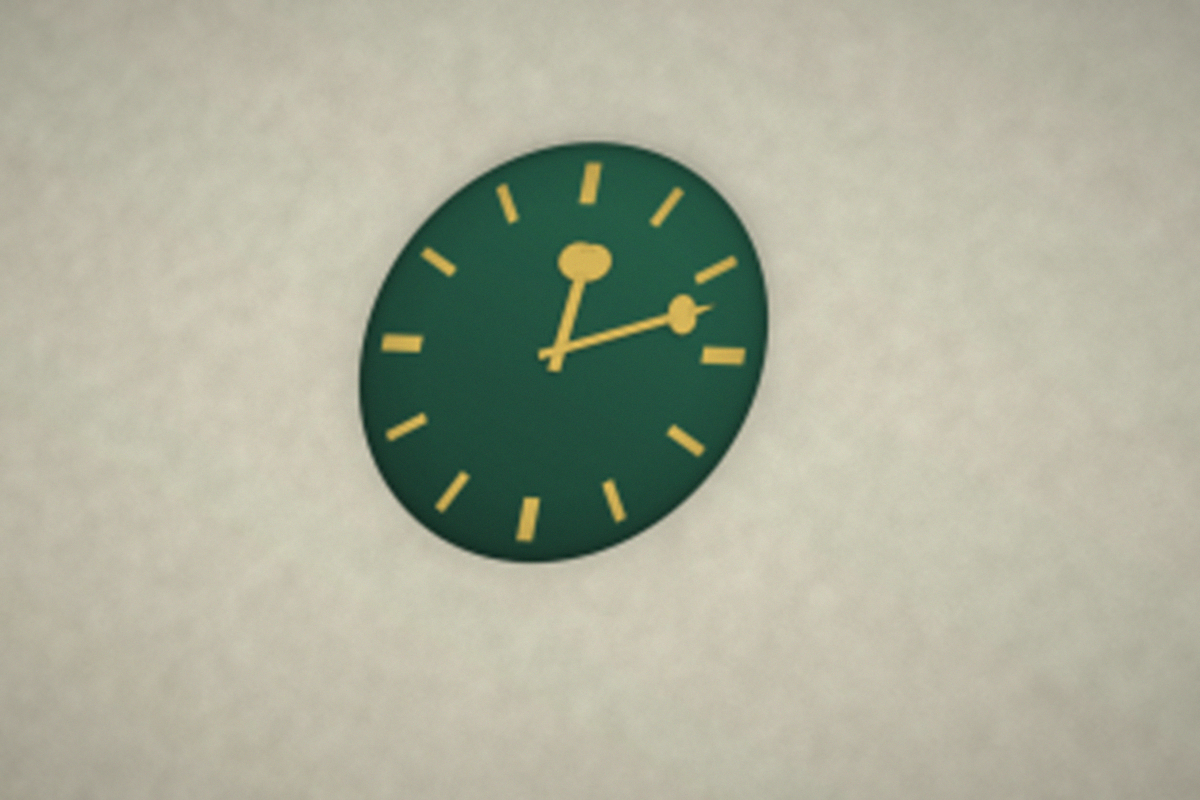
12,12
